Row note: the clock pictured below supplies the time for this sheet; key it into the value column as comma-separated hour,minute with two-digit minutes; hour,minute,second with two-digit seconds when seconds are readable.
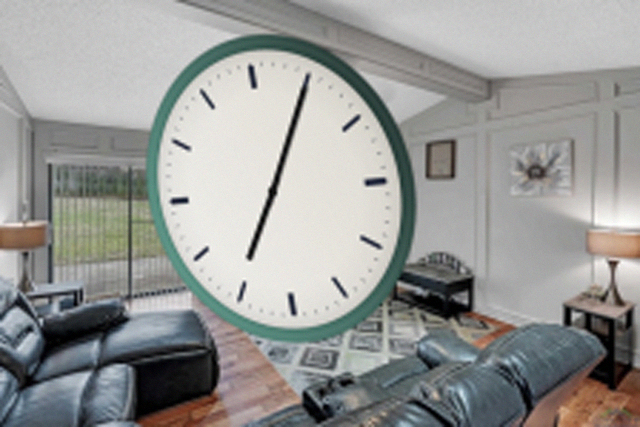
7,05
